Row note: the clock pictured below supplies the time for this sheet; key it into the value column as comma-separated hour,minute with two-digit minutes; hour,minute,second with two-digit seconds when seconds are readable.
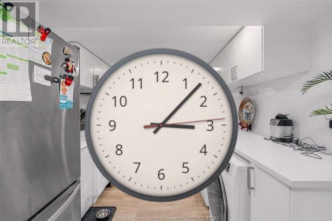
3,07,14
